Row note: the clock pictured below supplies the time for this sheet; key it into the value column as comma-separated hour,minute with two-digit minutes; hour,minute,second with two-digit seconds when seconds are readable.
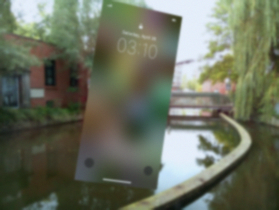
3,10
